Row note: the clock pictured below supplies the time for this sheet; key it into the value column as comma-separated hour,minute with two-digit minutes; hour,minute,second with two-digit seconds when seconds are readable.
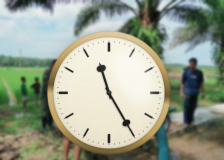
11,25
